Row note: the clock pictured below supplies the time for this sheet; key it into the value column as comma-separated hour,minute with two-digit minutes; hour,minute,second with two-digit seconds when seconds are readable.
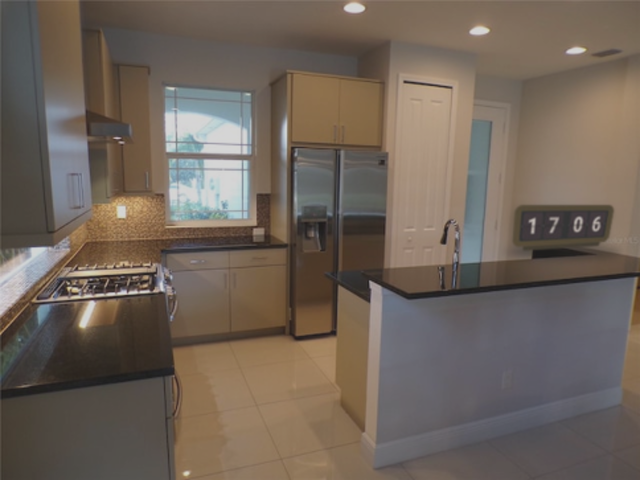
17,06
